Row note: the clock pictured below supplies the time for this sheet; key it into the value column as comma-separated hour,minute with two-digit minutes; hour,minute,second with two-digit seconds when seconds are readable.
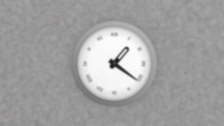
1,21
